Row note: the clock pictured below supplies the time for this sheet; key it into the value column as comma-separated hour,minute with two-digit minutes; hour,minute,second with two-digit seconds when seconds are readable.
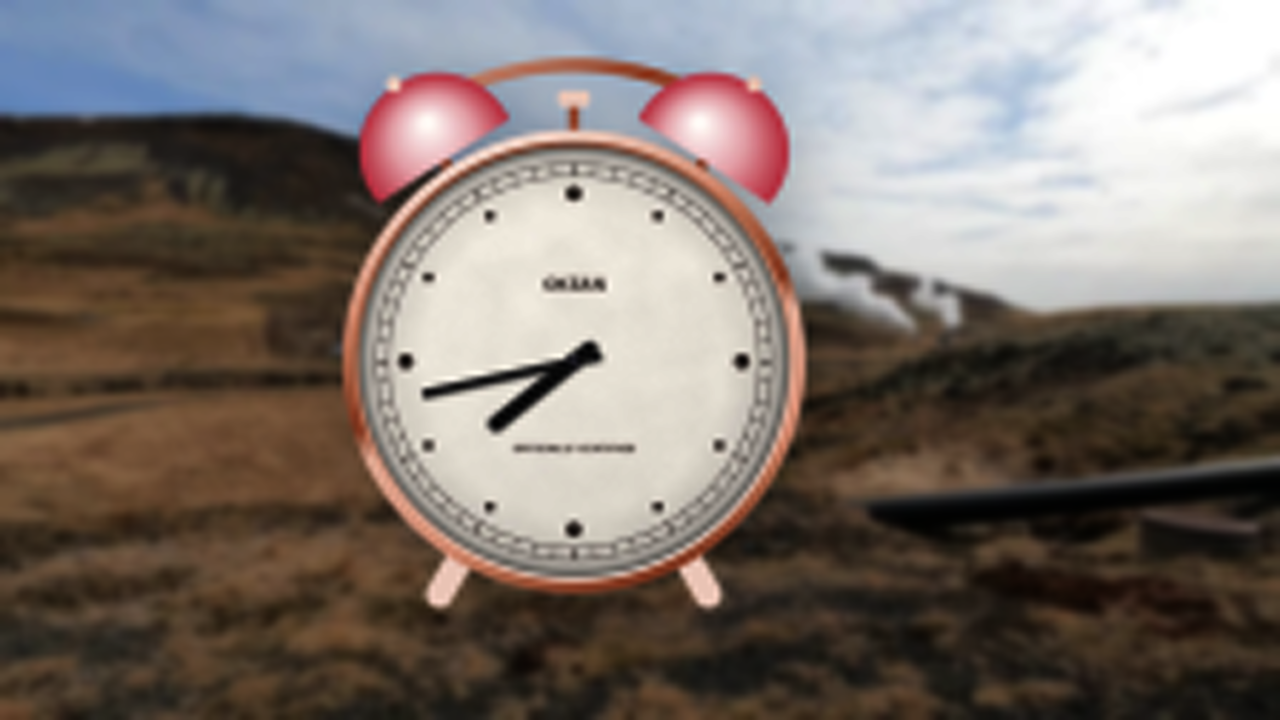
7,43
